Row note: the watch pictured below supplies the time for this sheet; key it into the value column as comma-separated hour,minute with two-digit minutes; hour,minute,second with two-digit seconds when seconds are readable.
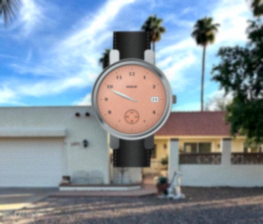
9,49
